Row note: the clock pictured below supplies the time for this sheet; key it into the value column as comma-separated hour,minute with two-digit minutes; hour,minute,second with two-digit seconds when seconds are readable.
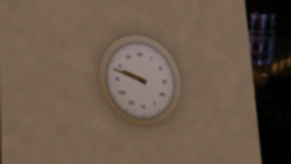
9,48
